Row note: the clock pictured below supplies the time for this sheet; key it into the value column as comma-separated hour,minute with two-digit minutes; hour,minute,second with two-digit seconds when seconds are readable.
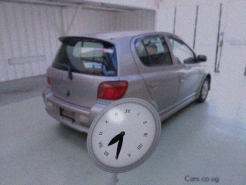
7,30
